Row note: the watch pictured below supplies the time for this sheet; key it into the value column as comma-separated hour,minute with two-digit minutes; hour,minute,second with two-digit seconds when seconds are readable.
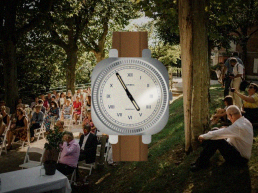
4,55
